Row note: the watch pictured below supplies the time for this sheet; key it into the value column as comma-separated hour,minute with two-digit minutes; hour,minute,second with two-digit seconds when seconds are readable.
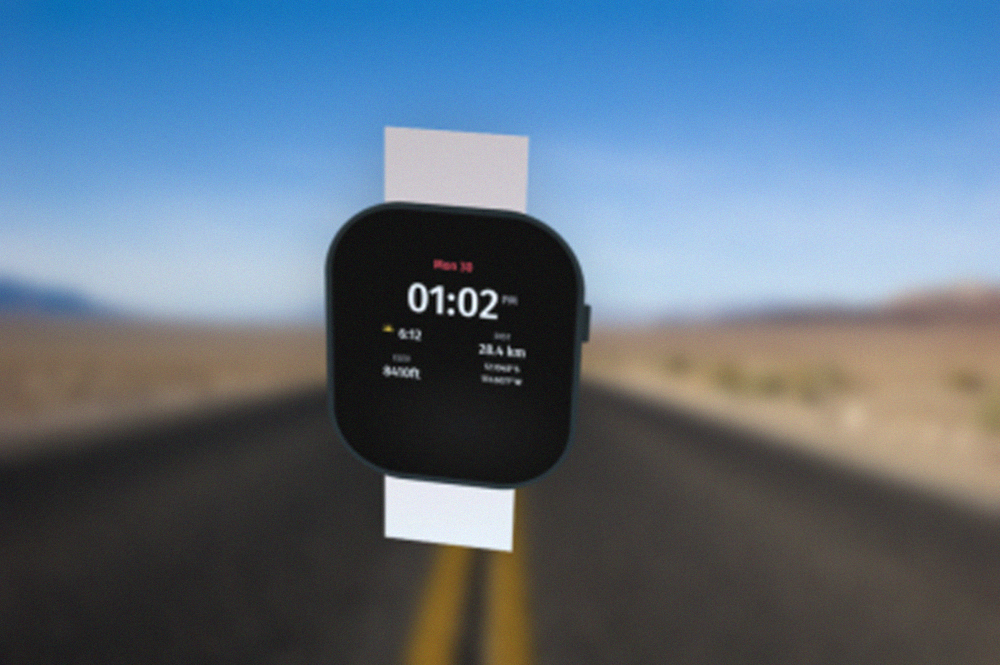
1,02
